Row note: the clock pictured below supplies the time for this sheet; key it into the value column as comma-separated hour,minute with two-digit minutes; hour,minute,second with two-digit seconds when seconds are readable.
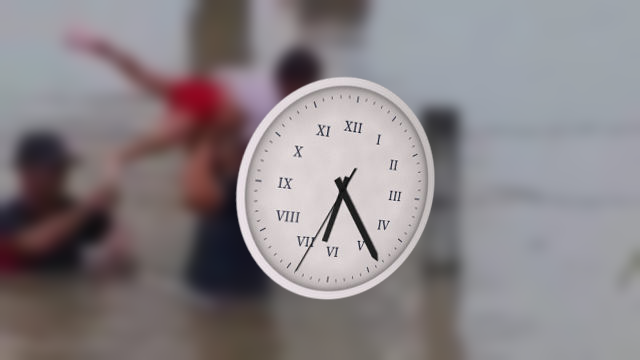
6,23,34
